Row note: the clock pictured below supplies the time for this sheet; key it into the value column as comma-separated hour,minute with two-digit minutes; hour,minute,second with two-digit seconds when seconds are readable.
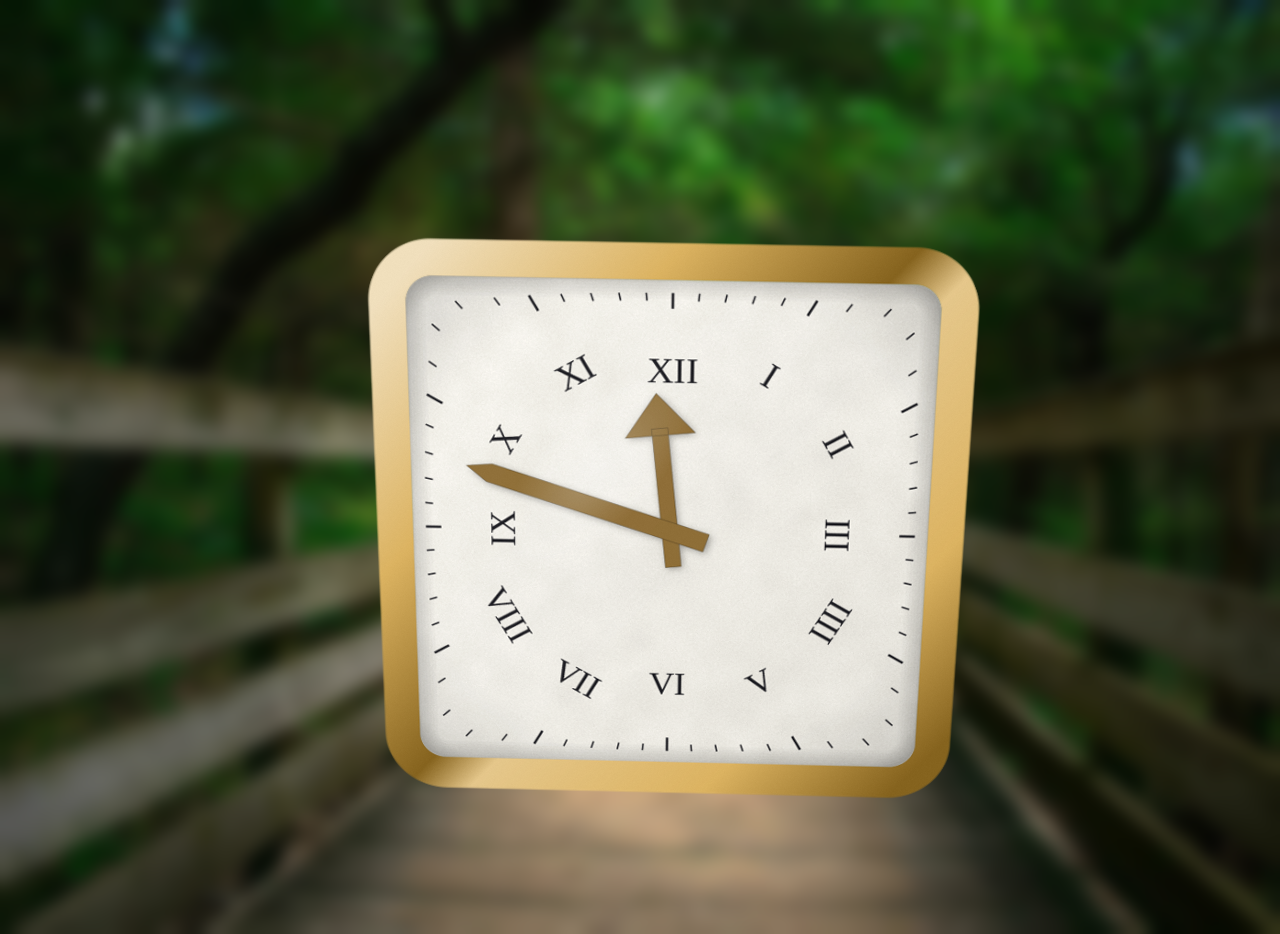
11,48
